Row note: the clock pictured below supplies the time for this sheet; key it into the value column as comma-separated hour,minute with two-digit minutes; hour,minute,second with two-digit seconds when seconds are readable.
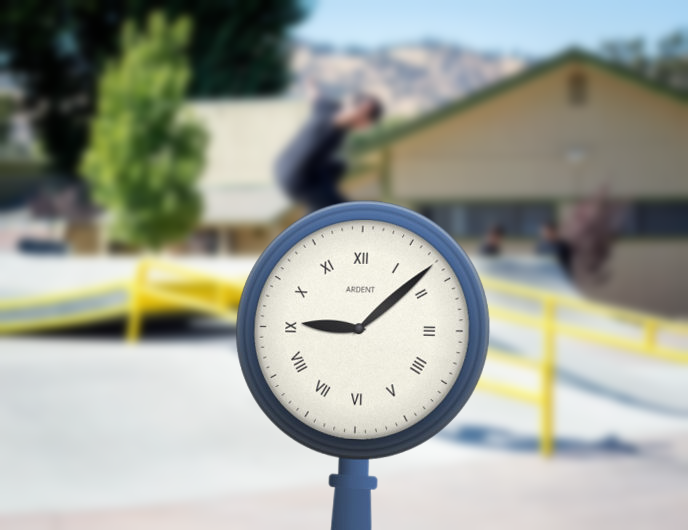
9,08
